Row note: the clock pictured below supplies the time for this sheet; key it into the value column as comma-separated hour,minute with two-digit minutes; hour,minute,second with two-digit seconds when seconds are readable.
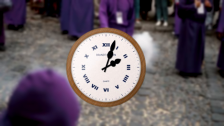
2,03
